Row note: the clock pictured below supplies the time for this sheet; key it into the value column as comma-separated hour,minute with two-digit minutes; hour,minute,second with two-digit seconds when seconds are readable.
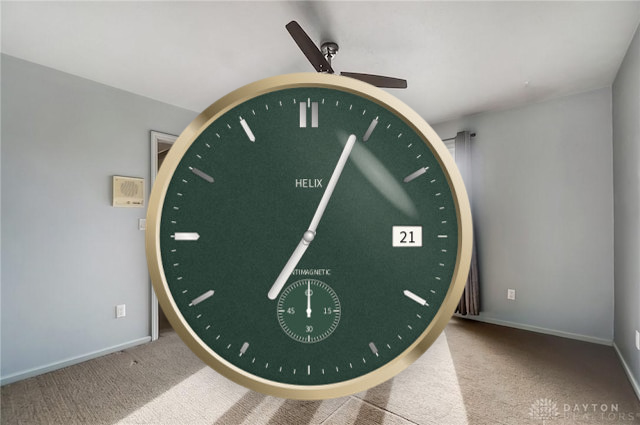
7,04
